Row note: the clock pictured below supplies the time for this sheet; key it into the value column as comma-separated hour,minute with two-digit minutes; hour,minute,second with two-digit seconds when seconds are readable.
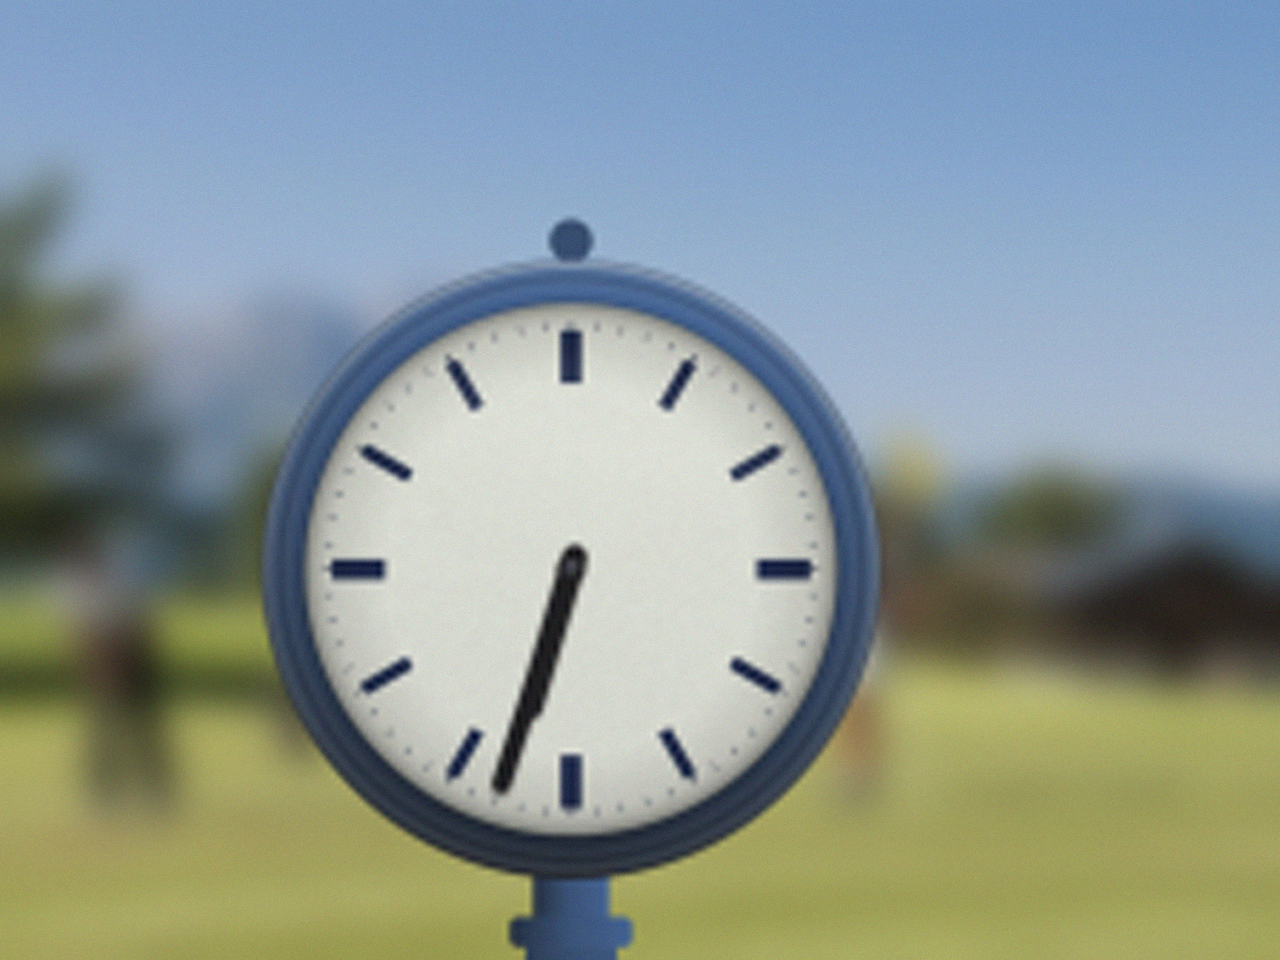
6,33
